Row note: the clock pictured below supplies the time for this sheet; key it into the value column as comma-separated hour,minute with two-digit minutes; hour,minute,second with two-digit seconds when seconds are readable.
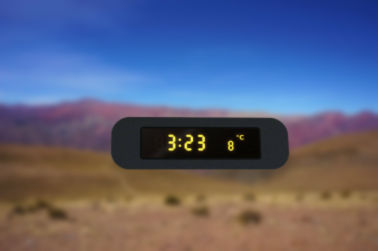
3,23
